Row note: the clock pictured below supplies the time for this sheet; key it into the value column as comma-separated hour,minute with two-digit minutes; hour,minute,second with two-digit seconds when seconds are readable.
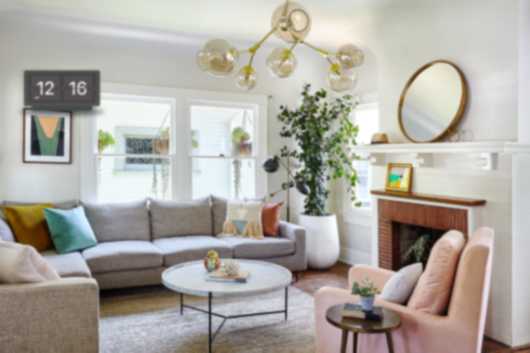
12,16
